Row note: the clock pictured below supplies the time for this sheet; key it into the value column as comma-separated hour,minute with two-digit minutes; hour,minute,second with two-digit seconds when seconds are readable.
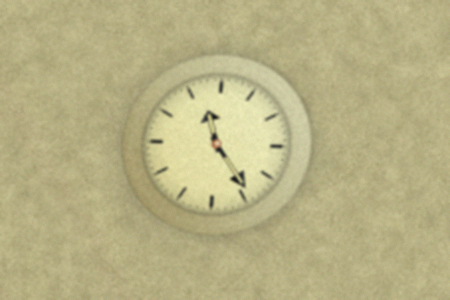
11,24
